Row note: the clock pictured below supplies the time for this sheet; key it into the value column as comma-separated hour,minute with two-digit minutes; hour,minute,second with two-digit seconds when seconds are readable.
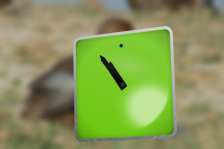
10,54
